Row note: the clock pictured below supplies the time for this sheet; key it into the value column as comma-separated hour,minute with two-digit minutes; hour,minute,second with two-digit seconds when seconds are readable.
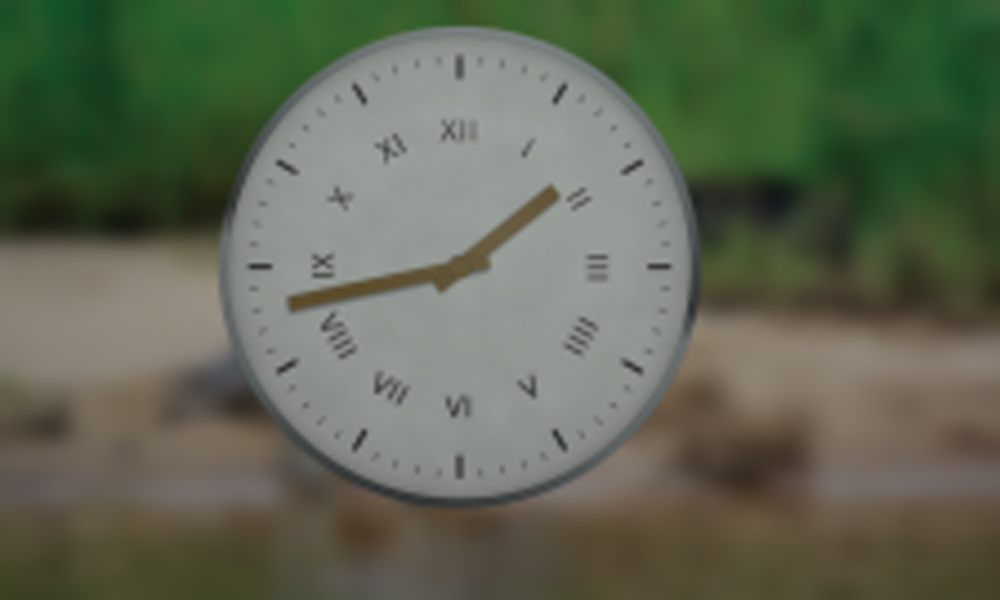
1,43
